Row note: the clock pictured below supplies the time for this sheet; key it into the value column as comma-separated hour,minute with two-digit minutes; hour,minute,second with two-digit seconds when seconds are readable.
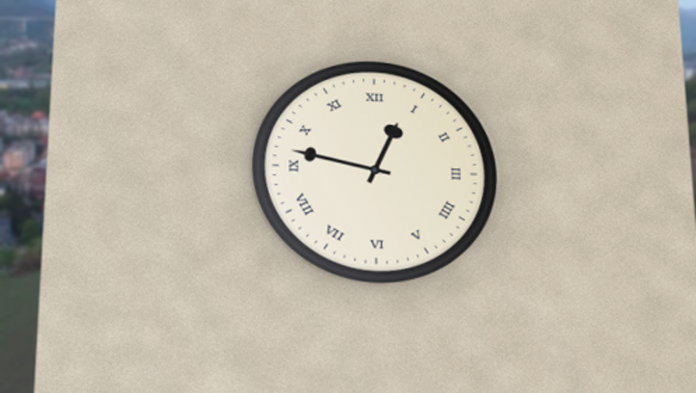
12,47
